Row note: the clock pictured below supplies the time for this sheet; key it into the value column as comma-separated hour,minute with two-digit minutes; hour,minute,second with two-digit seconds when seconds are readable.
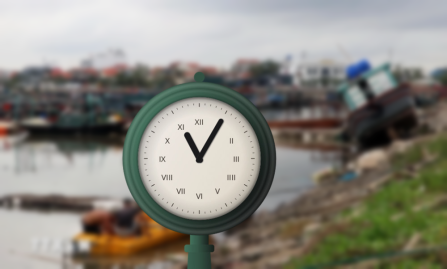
11,05
